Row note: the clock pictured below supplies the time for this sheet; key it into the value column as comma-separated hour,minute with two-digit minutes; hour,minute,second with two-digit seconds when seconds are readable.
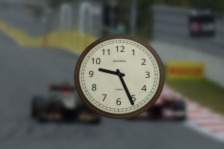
9,26
